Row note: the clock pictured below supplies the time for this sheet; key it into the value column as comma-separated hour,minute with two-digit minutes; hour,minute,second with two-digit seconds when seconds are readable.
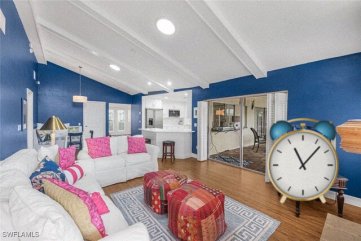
11,07
